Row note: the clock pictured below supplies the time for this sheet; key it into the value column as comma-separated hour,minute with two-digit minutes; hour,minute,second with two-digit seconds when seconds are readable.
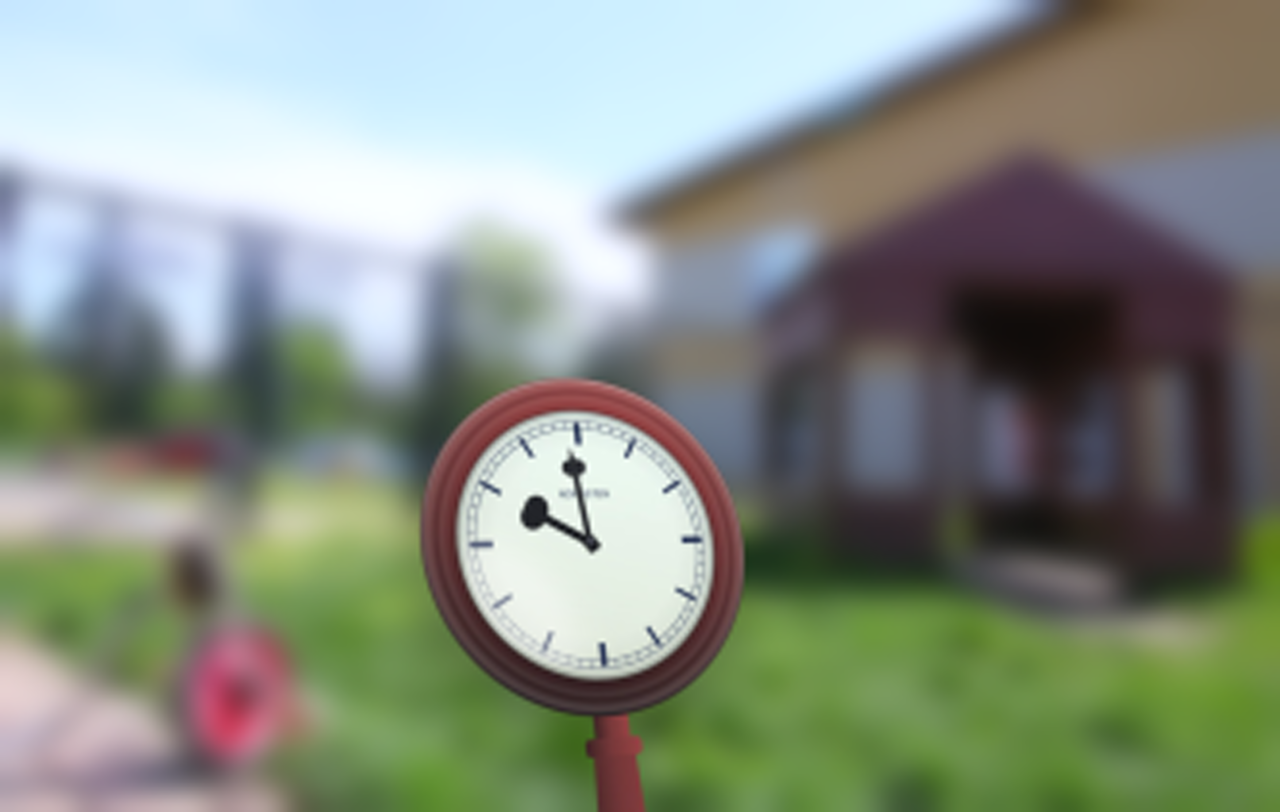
9,59
